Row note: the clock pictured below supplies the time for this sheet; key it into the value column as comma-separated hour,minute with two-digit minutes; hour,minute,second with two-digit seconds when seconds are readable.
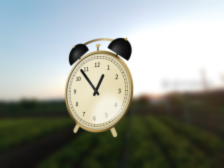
12,53
